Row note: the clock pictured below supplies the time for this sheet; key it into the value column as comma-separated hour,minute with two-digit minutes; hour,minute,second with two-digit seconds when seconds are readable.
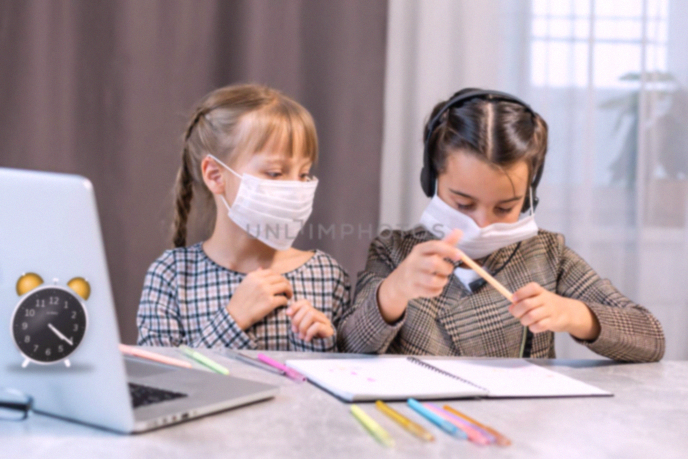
4,21
